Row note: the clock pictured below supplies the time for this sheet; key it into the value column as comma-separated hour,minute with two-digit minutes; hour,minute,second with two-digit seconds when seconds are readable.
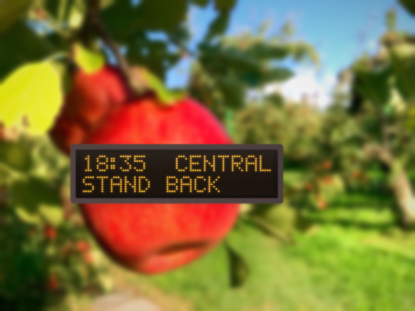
18,35
